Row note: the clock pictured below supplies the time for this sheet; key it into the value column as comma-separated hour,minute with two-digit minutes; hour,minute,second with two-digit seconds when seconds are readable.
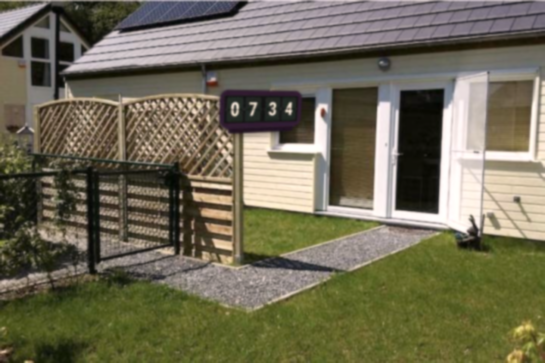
7,34
